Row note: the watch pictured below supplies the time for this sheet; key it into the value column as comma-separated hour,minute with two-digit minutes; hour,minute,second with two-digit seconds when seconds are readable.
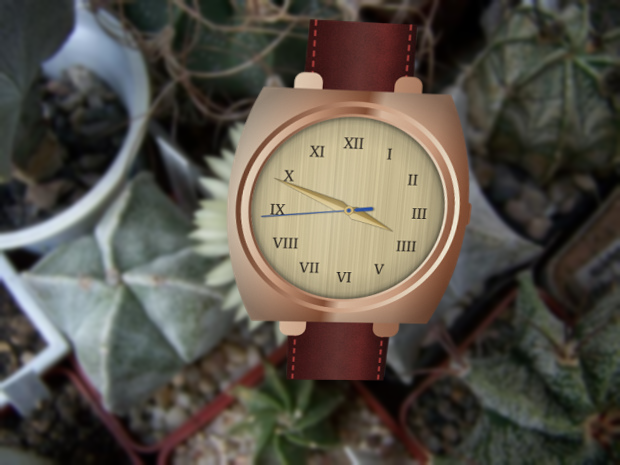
3,48,44
